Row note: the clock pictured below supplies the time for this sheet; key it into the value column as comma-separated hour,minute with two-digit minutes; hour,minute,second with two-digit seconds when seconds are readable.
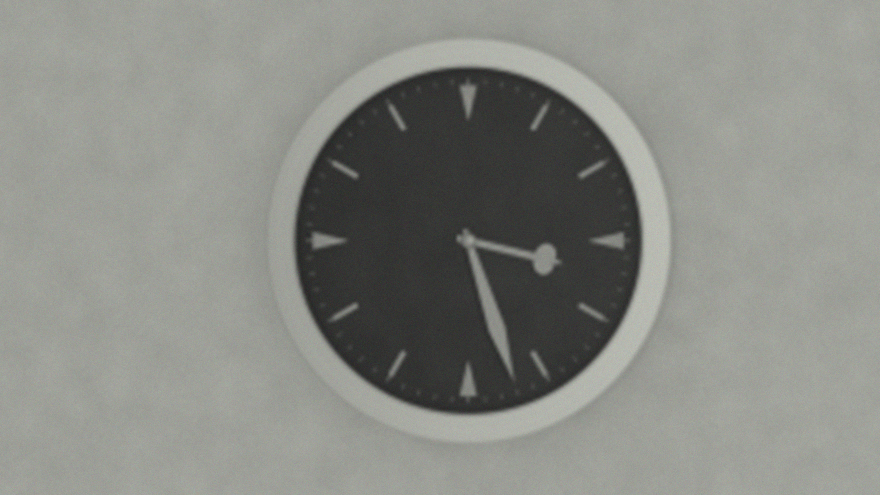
3,27
